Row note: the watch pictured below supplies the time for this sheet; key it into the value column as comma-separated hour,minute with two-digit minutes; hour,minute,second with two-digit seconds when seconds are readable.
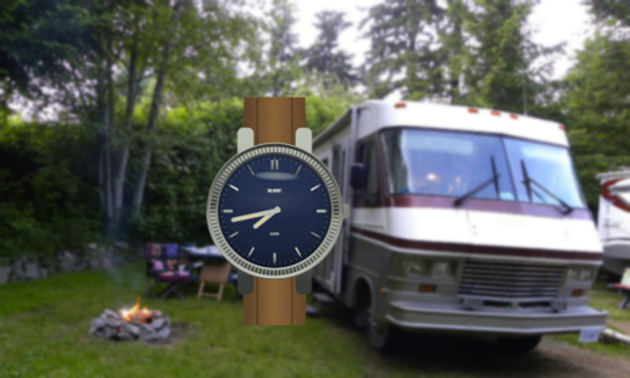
7,43
